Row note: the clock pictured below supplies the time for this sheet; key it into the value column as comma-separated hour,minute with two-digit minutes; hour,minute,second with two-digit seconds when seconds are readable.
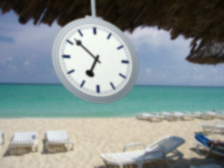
6,52
